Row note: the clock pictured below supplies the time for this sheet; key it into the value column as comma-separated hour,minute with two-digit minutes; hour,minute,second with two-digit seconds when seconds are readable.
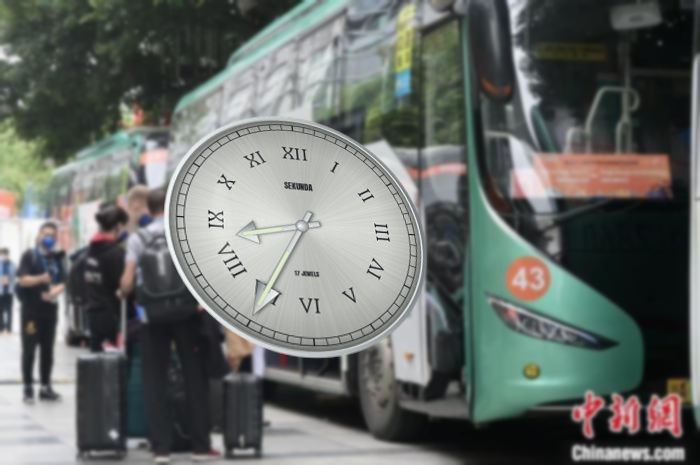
8,35
